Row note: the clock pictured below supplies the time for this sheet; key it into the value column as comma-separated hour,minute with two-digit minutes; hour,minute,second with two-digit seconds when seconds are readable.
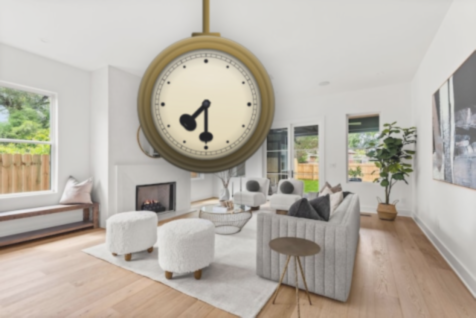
7,30
